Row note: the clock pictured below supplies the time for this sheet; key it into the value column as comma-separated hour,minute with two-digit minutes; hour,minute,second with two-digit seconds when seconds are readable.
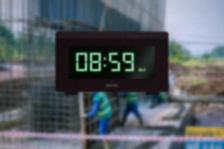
8,59
